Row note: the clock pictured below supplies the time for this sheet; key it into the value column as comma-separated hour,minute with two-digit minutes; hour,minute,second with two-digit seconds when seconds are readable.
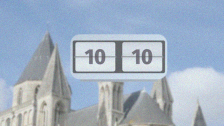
10,10
